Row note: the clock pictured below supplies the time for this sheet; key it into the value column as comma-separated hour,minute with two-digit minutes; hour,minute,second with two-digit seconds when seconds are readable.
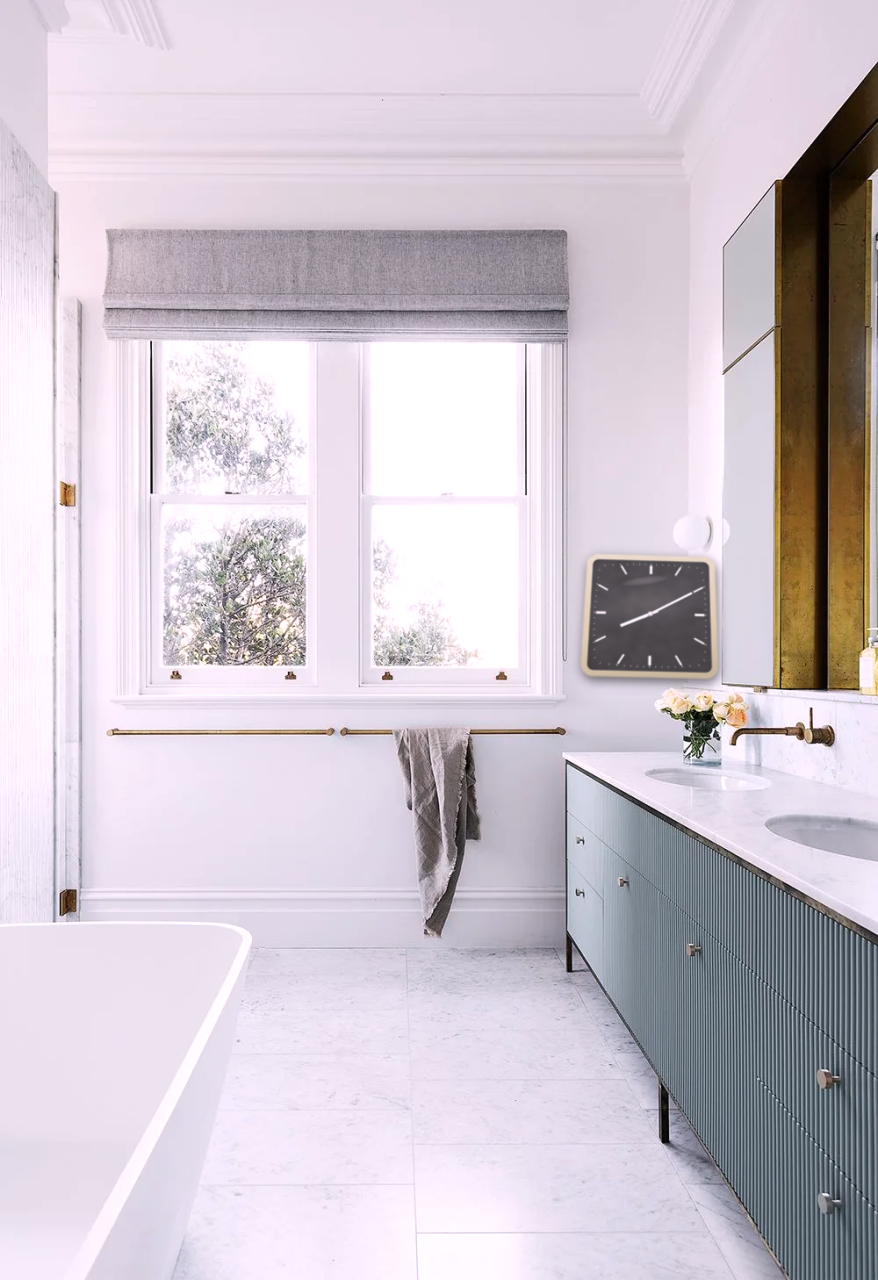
8,10
